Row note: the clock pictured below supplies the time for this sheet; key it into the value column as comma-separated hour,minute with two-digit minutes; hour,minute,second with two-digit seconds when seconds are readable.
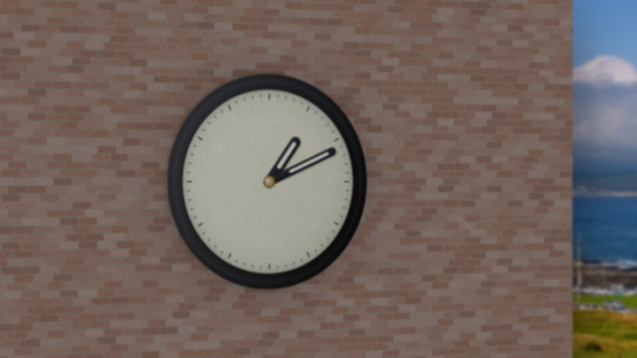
1,11
